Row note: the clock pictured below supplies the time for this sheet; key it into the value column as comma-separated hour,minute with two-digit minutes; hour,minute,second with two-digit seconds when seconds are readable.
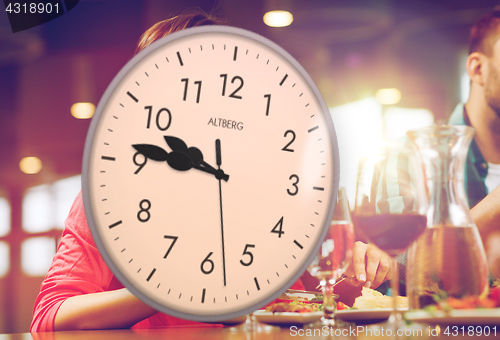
9,46,28
